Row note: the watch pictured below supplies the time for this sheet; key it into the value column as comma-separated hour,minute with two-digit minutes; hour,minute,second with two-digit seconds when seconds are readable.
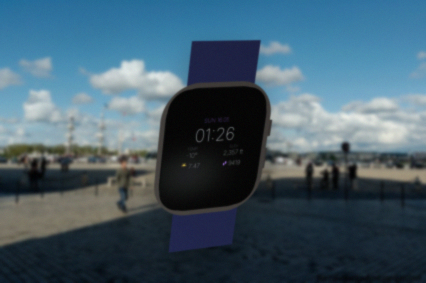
1,26
